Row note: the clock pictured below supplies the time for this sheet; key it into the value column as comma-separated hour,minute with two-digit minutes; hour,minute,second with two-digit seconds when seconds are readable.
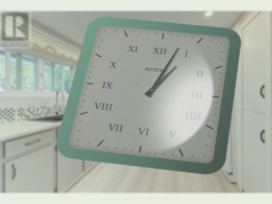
1,03
